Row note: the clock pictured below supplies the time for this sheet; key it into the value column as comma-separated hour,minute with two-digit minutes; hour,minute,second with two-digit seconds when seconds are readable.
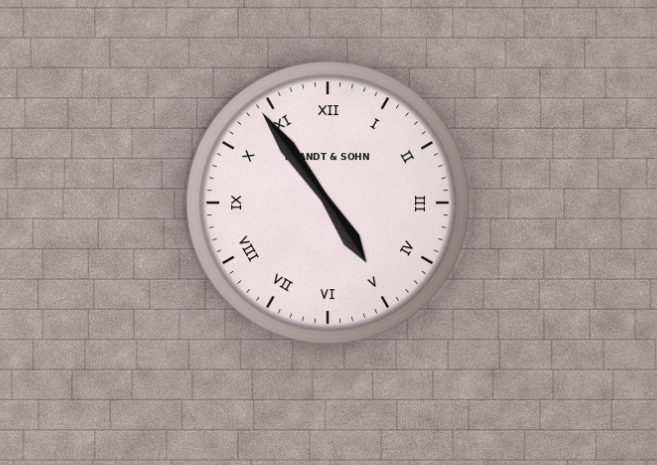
4,54
